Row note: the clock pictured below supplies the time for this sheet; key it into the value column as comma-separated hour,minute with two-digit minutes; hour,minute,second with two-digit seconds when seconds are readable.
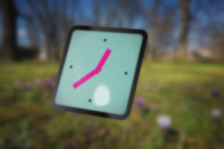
12,38
